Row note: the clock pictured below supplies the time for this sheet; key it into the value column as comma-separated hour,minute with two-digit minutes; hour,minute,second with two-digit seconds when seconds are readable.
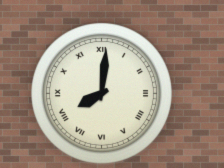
8,01
